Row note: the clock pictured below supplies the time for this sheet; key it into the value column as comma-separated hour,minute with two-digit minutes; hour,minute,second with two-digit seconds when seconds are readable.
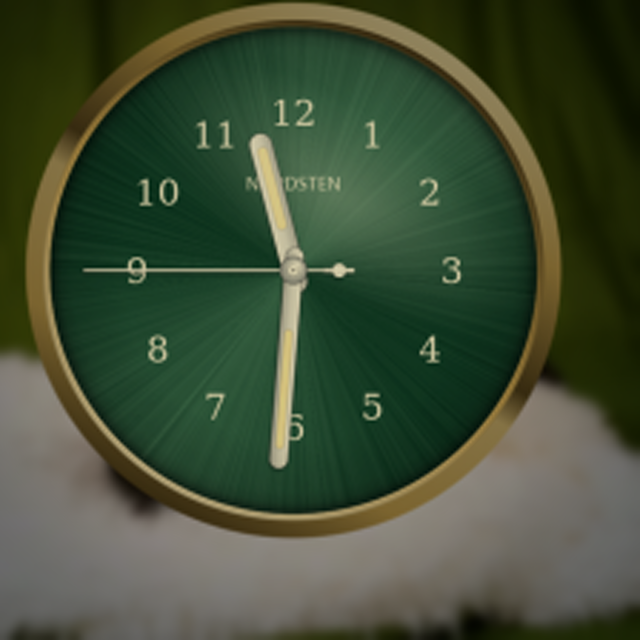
11,30,45
